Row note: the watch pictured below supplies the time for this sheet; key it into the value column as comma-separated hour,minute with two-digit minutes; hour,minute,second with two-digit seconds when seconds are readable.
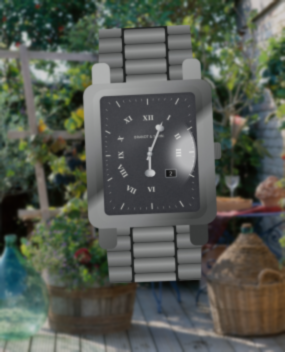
6,04
